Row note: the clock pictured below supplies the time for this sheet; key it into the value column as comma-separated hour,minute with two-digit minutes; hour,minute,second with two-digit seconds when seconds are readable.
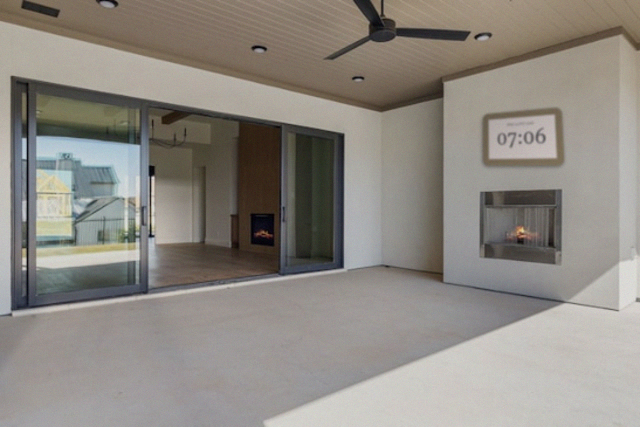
7,06
